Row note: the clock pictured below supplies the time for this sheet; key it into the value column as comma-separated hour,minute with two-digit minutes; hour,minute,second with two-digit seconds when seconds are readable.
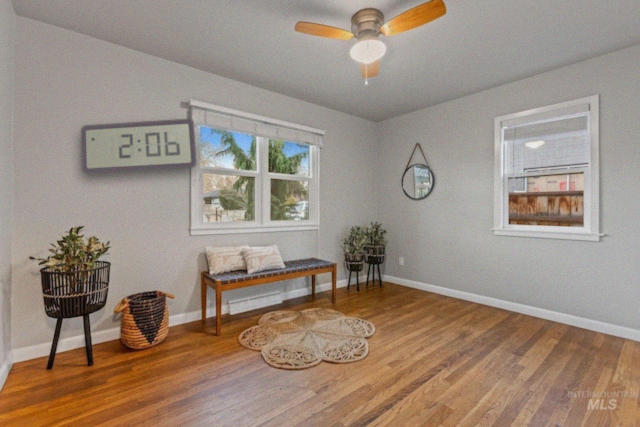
2,06
